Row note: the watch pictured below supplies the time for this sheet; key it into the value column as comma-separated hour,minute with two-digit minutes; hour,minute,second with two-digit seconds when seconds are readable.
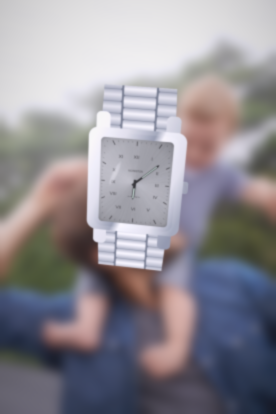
6,08
